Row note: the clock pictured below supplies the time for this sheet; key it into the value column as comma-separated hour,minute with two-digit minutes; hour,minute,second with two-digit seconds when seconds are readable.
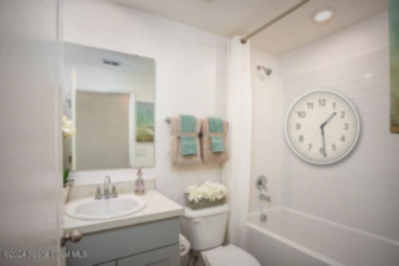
1,29
